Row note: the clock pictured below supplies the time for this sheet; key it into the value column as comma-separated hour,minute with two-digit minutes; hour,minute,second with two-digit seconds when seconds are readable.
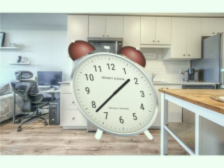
1,38
